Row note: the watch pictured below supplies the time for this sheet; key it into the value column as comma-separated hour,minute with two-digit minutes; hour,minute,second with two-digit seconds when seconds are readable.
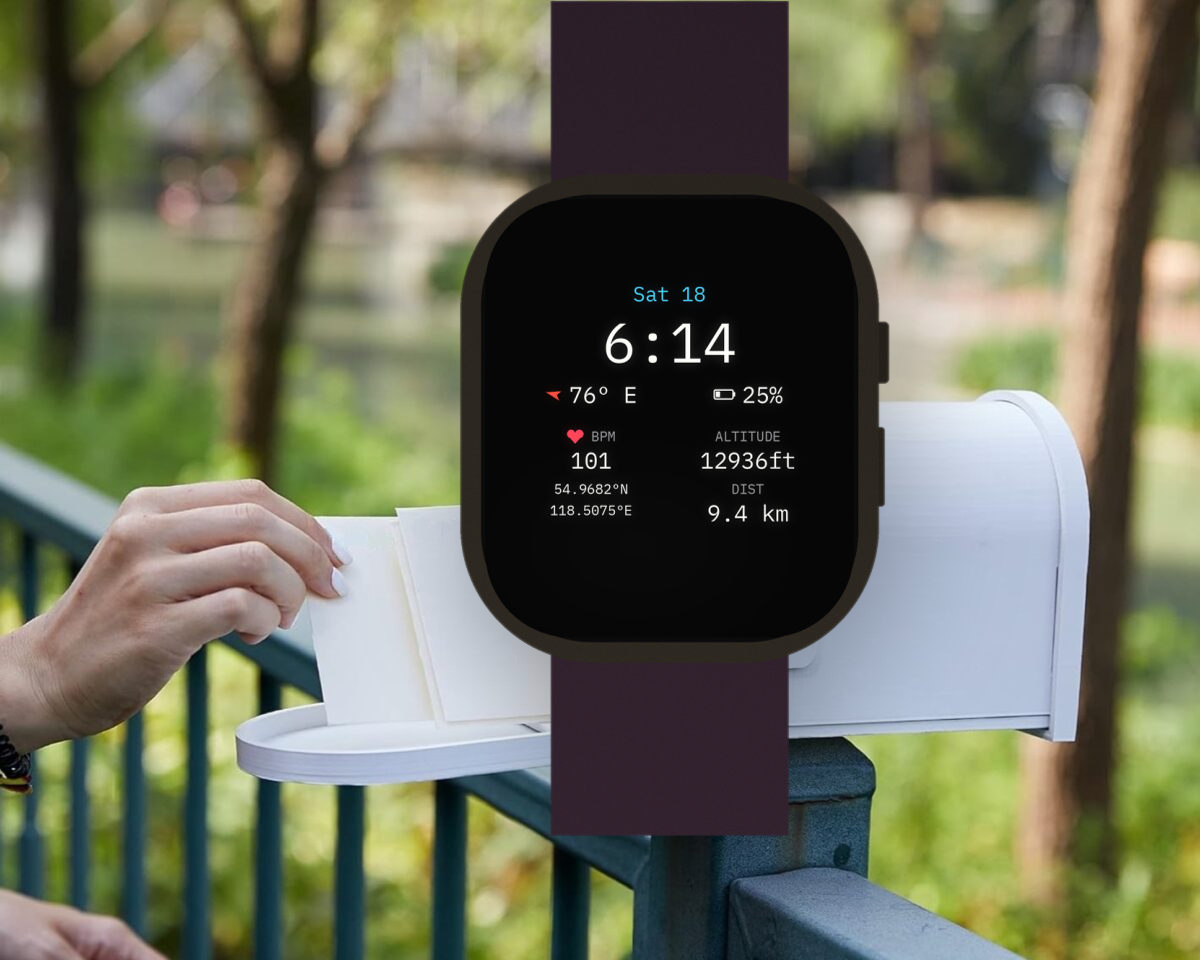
6,14
